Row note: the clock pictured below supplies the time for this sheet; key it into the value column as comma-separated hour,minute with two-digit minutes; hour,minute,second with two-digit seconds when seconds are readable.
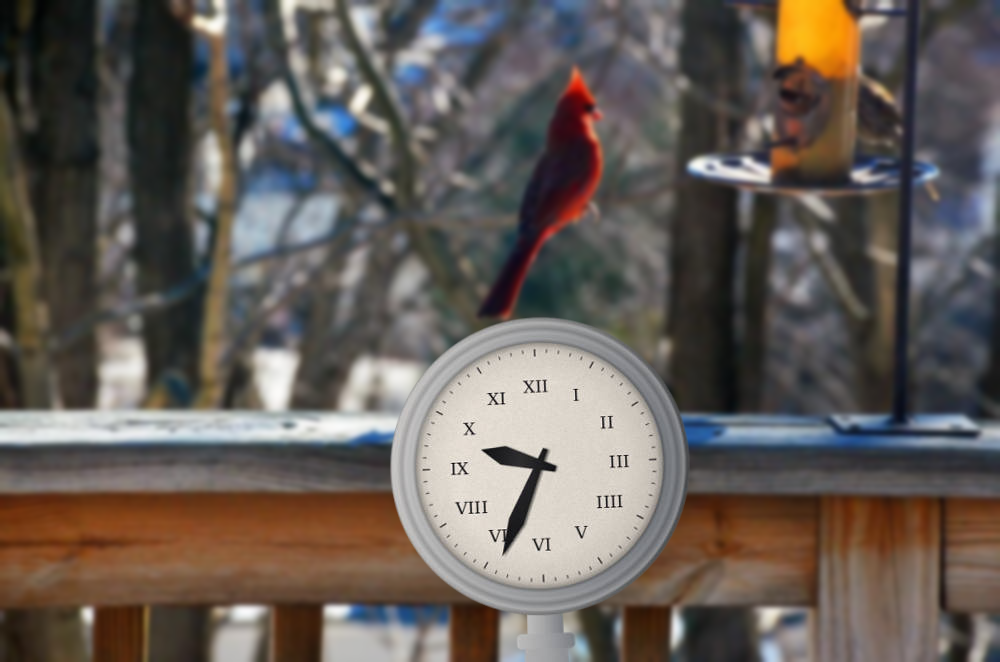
9,34
